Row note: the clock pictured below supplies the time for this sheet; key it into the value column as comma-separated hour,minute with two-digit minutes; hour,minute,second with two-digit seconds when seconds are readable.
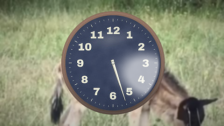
5,27
